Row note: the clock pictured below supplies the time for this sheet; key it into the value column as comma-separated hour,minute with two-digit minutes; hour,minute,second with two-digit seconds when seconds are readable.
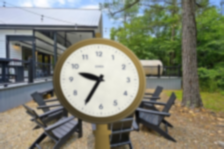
9,35
